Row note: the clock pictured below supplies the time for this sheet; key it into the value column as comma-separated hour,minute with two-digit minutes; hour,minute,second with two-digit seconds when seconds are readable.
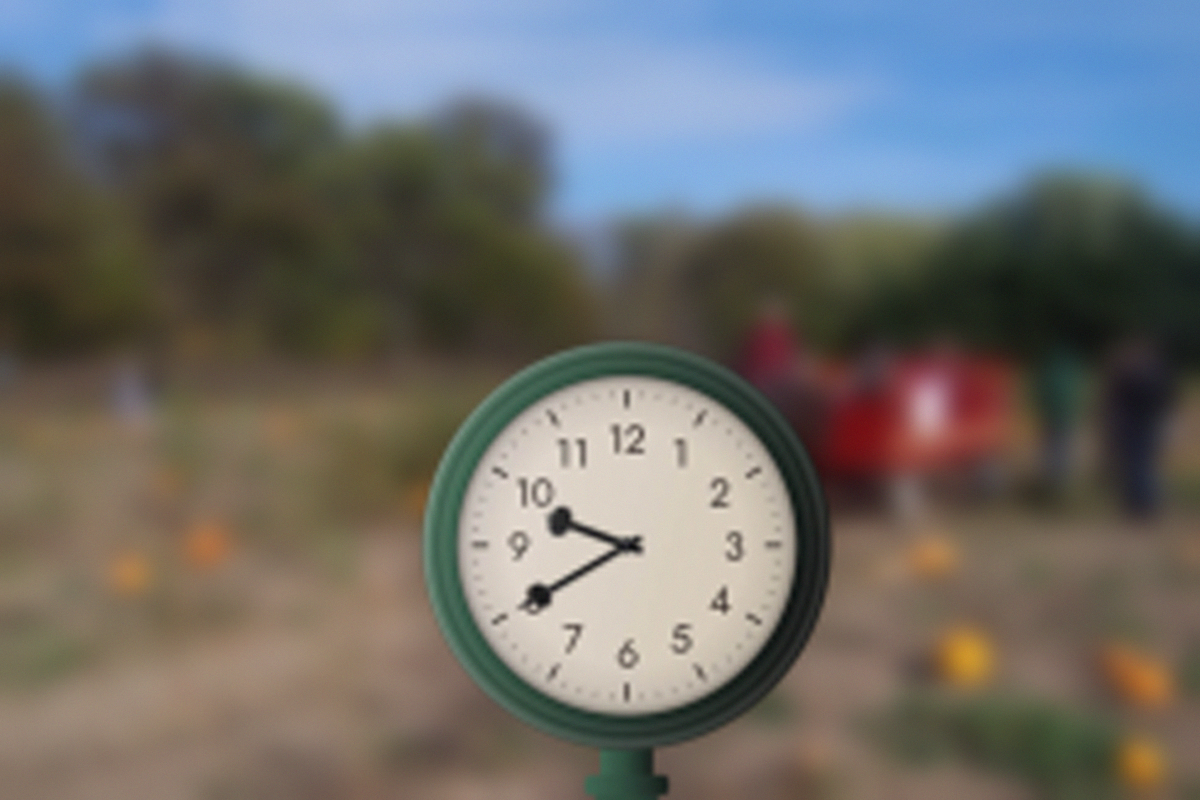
9,40
